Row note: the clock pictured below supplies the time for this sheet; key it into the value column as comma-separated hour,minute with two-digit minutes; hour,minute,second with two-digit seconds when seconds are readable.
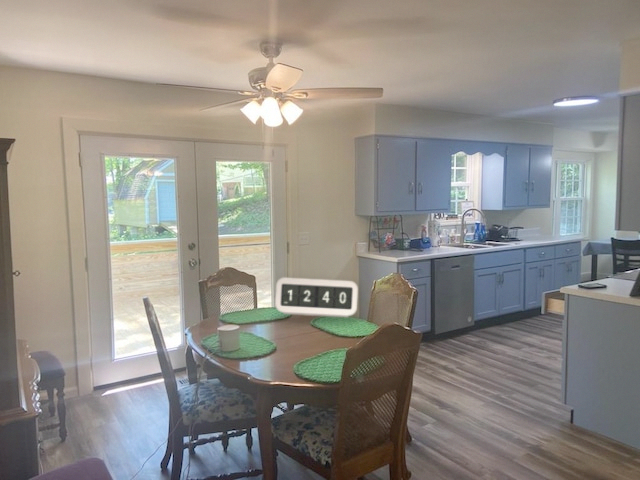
12,40
